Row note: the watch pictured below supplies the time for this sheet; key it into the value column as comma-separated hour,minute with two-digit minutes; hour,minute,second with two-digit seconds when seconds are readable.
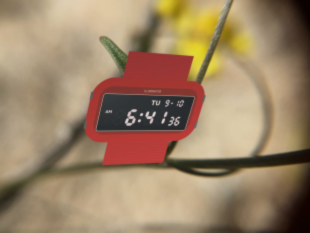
6,41,36
